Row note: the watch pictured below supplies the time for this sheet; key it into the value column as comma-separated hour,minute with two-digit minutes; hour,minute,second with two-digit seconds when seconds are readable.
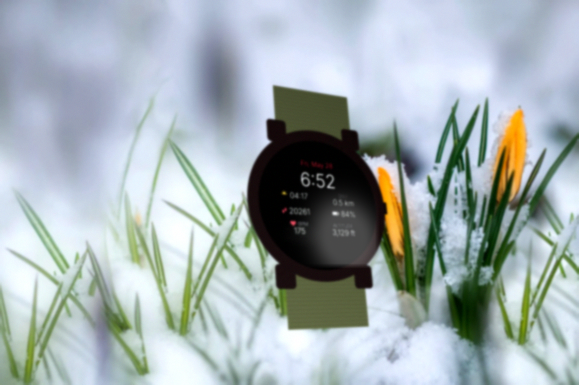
6,52
